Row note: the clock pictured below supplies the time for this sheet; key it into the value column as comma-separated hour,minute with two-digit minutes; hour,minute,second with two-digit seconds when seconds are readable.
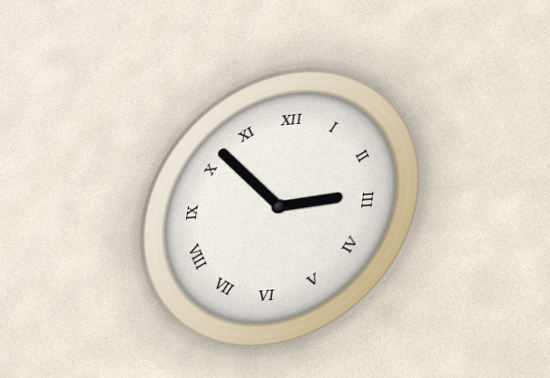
2,52
